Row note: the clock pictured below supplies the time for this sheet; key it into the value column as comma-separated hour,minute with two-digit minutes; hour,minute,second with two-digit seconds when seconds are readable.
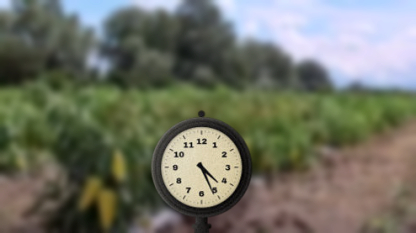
4,26
